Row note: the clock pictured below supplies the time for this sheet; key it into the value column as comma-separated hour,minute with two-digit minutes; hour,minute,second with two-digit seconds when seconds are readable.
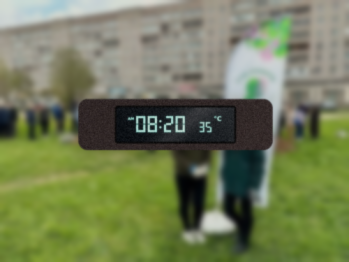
8,20
